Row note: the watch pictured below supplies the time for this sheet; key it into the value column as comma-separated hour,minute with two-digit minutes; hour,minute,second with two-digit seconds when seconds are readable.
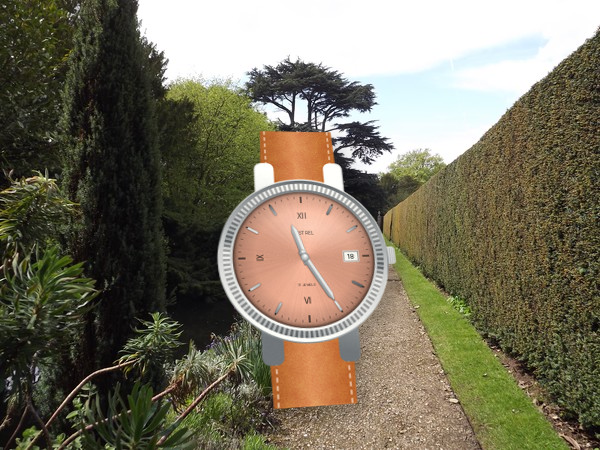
11,25
